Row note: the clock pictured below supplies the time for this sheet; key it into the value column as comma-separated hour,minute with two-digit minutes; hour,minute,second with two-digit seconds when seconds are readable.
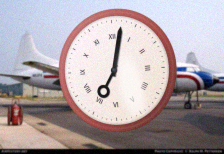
7,02
